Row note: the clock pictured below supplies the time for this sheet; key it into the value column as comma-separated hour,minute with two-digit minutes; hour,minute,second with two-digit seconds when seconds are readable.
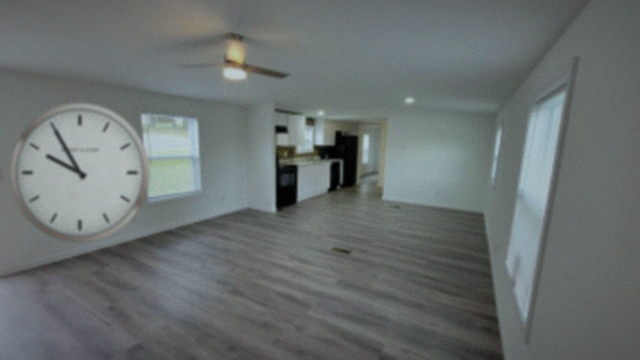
9,55
